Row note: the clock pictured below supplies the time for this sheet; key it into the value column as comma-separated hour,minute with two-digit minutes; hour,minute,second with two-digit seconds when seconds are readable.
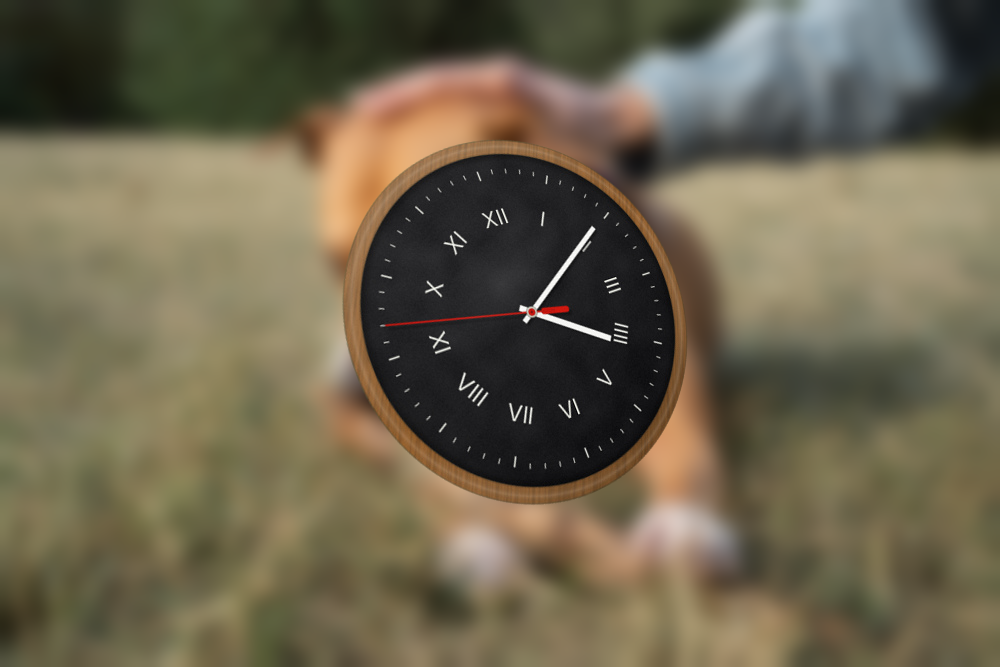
4,09,47
